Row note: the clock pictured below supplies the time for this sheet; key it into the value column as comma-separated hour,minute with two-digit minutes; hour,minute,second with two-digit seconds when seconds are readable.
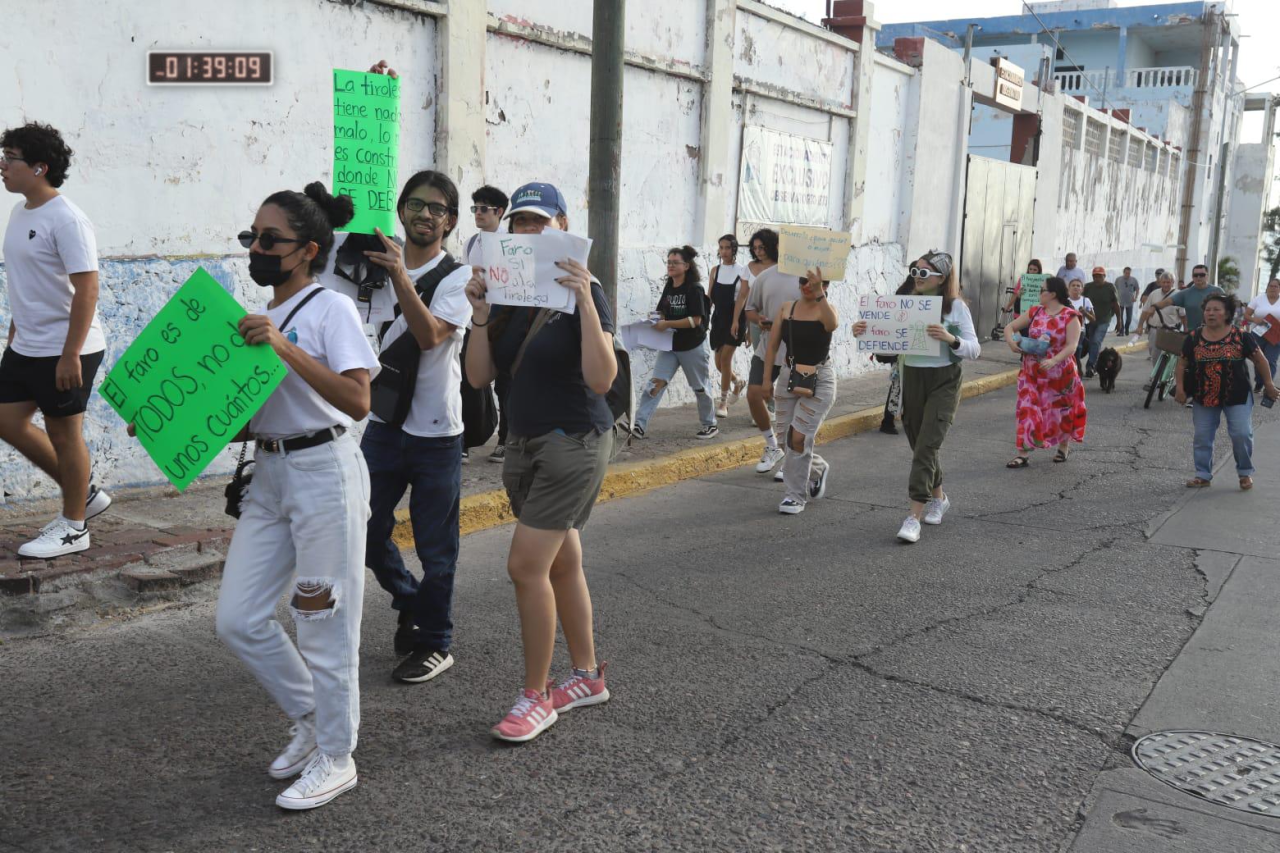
1,39,09
